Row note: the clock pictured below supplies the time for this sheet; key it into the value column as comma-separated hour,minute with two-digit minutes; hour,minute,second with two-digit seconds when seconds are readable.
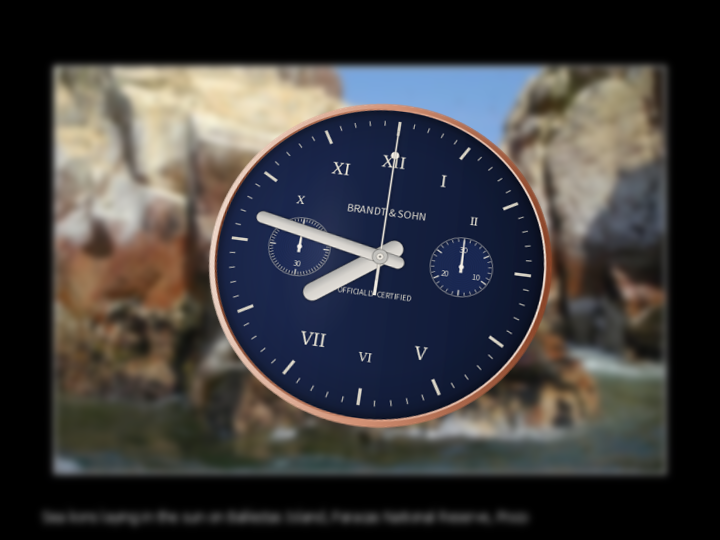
7,47
